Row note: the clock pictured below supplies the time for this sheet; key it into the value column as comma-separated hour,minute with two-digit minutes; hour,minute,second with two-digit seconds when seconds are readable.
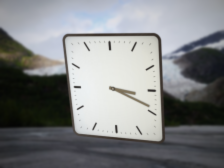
3,19
